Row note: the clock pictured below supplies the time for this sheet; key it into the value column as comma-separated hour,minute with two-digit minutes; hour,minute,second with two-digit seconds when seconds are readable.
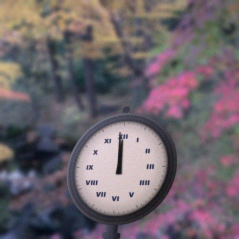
11,59
